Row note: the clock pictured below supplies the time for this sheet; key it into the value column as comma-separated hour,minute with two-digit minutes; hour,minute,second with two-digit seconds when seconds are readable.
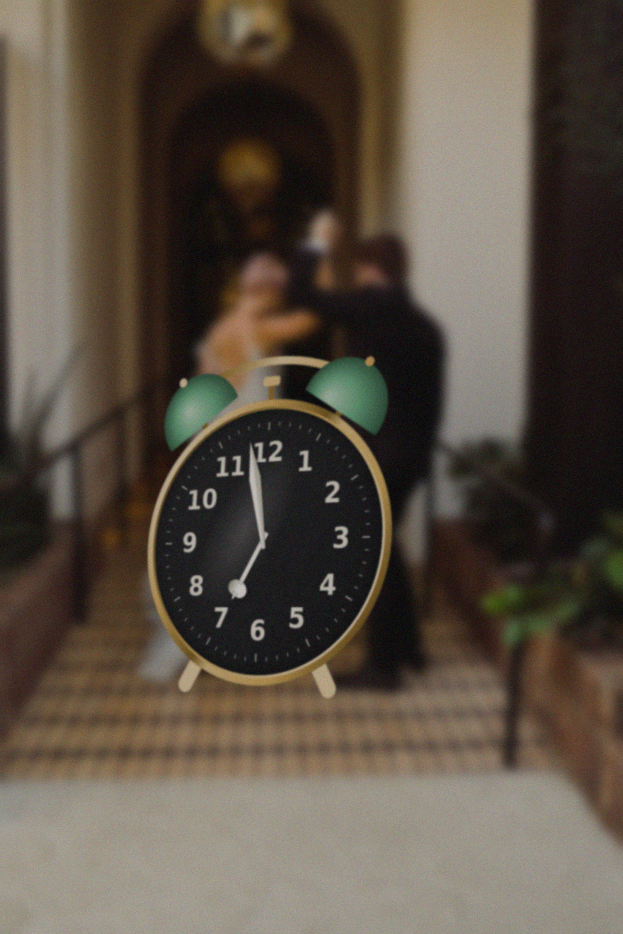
6,58
